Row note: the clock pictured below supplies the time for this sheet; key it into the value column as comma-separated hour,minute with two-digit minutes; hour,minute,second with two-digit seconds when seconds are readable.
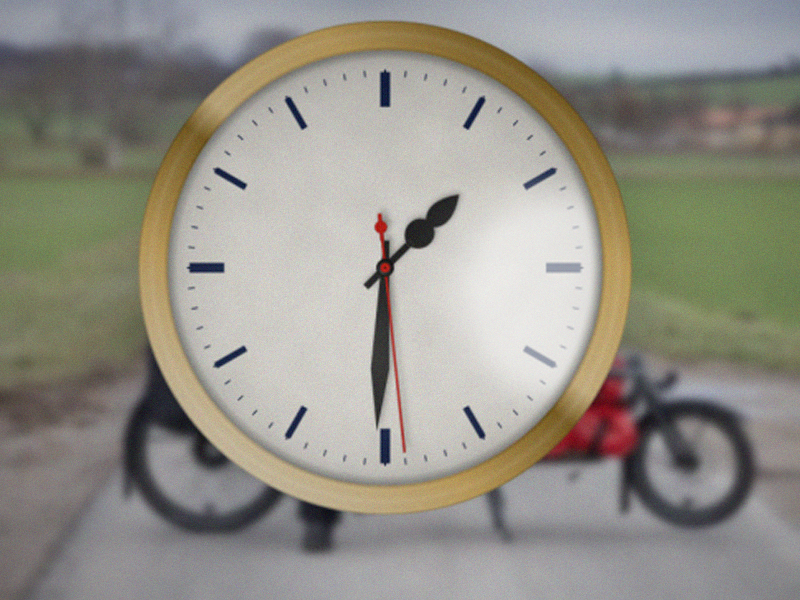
1,30,29
